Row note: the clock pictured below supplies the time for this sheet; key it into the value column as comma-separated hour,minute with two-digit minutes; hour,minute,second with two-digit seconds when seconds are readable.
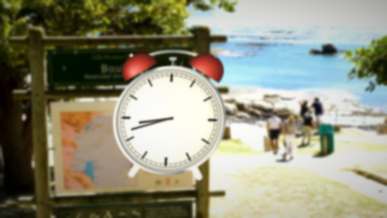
8,42
